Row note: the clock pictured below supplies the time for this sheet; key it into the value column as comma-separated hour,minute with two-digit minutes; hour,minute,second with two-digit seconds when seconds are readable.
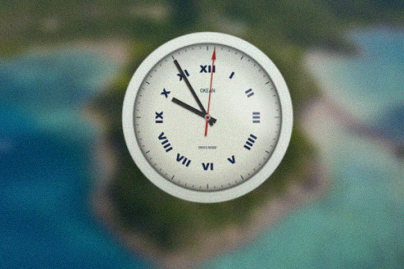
9,55,01
